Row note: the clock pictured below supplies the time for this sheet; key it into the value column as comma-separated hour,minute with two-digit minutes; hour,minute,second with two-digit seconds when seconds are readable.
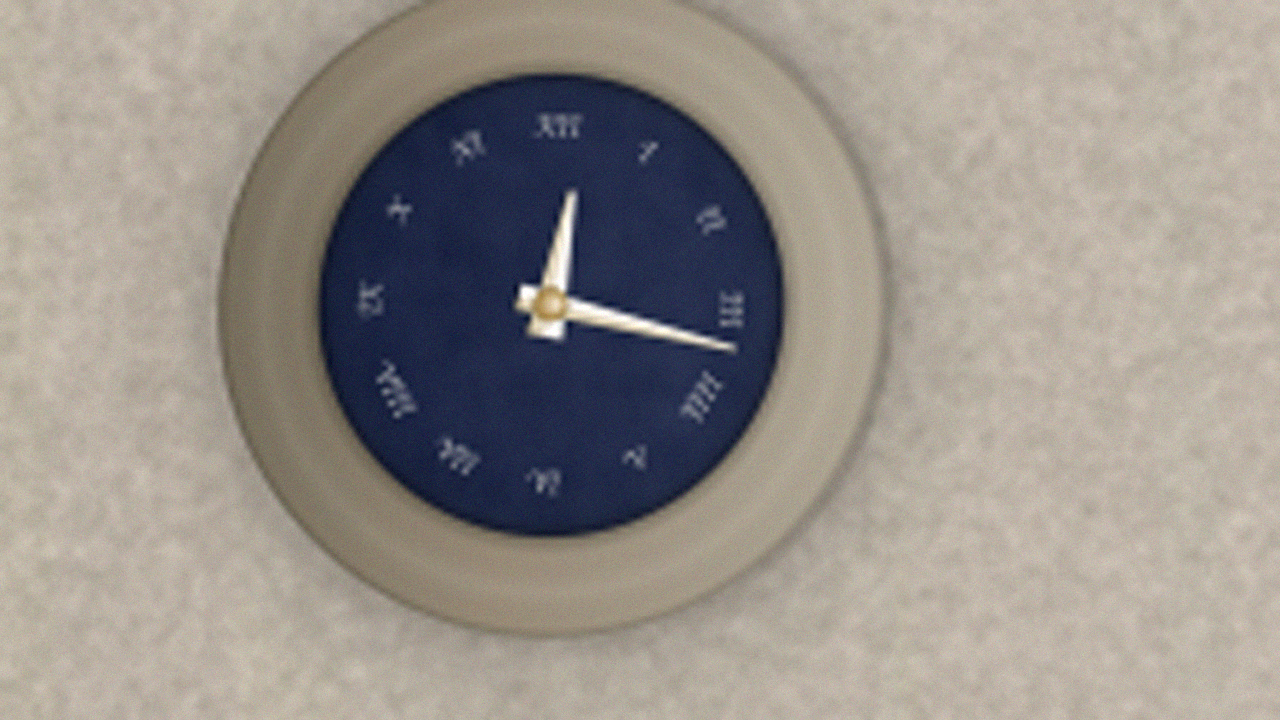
12,17
